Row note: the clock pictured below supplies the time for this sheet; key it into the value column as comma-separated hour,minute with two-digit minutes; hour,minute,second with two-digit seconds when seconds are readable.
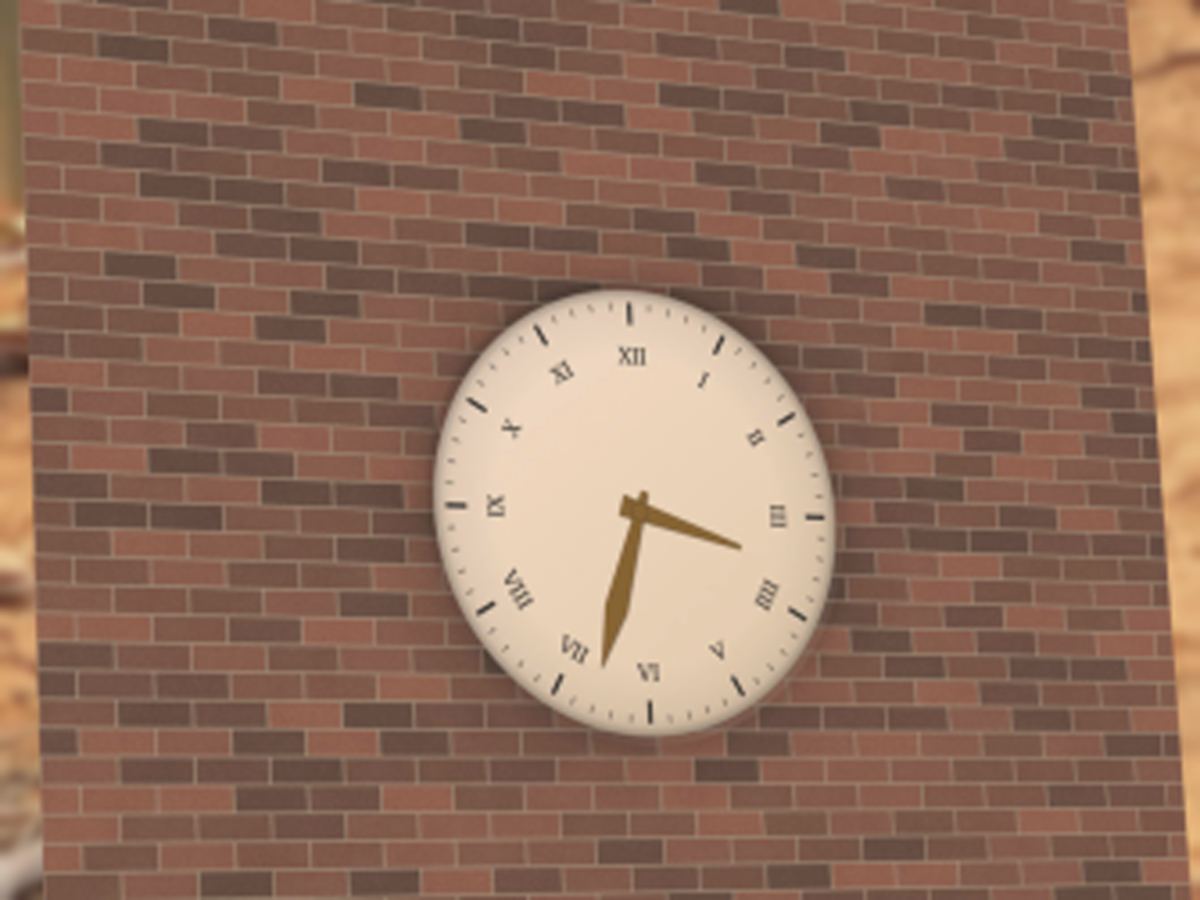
3,33
